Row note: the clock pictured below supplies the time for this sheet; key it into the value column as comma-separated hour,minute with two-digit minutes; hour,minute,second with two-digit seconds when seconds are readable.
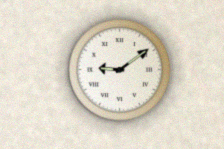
9,09
